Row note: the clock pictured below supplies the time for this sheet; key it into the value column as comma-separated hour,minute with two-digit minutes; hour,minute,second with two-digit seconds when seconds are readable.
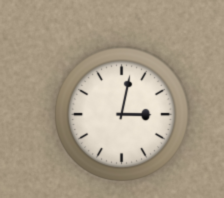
3,02
